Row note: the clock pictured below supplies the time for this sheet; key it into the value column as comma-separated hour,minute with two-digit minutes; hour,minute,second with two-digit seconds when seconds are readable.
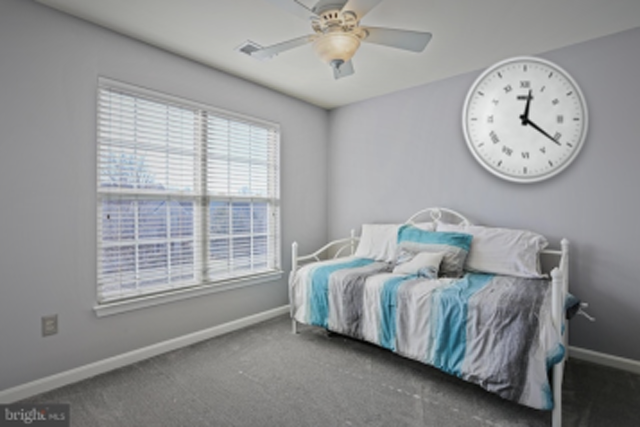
12,21
